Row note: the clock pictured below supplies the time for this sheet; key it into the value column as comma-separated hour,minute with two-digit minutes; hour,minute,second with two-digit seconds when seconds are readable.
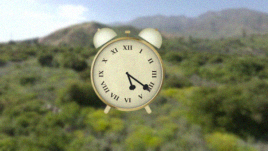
5,21
